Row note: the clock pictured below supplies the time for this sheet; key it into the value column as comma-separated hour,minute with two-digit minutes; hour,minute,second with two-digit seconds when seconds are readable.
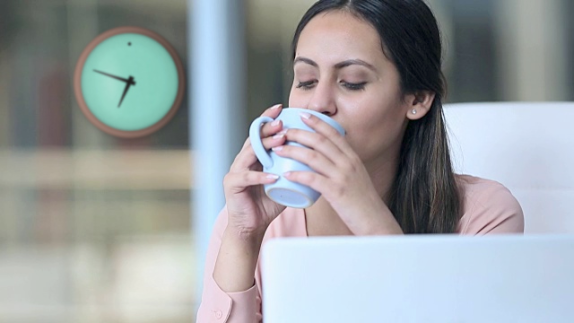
6,48
